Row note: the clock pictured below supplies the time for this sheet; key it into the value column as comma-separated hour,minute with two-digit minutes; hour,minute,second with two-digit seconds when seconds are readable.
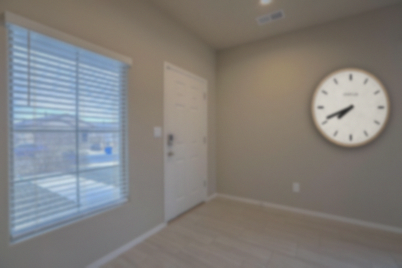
7,41
